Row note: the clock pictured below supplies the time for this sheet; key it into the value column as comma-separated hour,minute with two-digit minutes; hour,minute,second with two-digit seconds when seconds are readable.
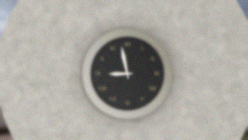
8,58
